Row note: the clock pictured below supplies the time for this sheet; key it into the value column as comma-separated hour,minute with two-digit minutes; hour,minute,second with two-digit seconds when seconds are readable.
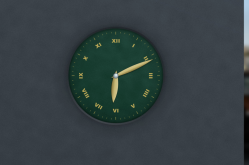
6,11
